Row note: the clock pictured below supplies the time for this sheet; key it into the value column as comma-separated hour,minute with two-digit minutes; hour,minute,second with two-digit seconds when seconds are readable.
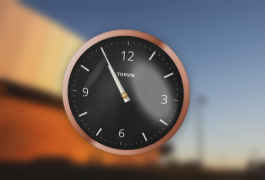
10,55
